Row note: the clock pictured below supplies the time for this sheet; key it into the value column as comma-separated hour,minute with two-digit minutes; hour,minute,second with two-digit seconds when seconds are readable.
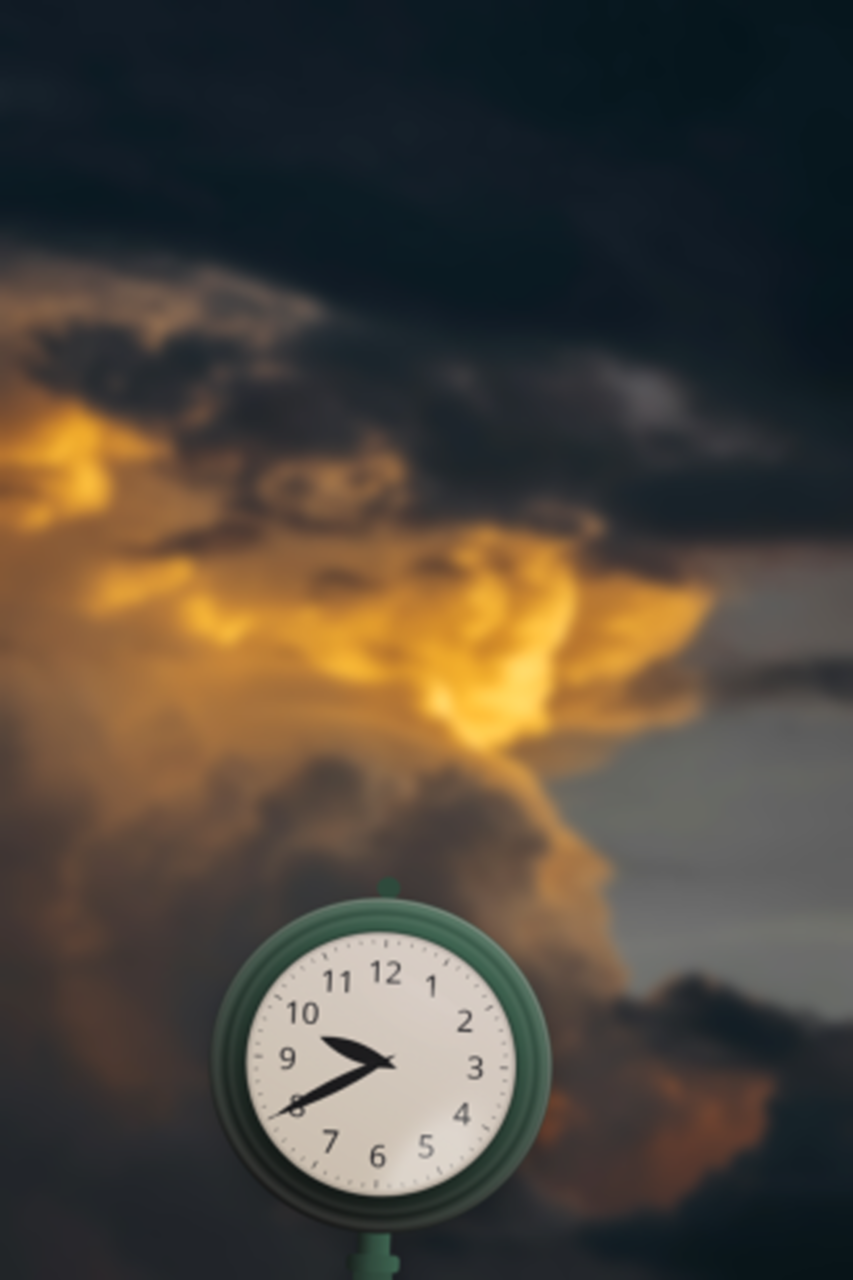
9,40
